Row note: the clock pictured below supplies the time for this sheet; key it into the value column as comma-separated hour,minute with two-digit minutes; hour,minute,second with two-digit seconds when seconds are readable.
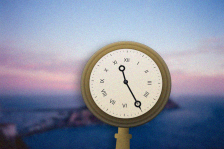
11,25
